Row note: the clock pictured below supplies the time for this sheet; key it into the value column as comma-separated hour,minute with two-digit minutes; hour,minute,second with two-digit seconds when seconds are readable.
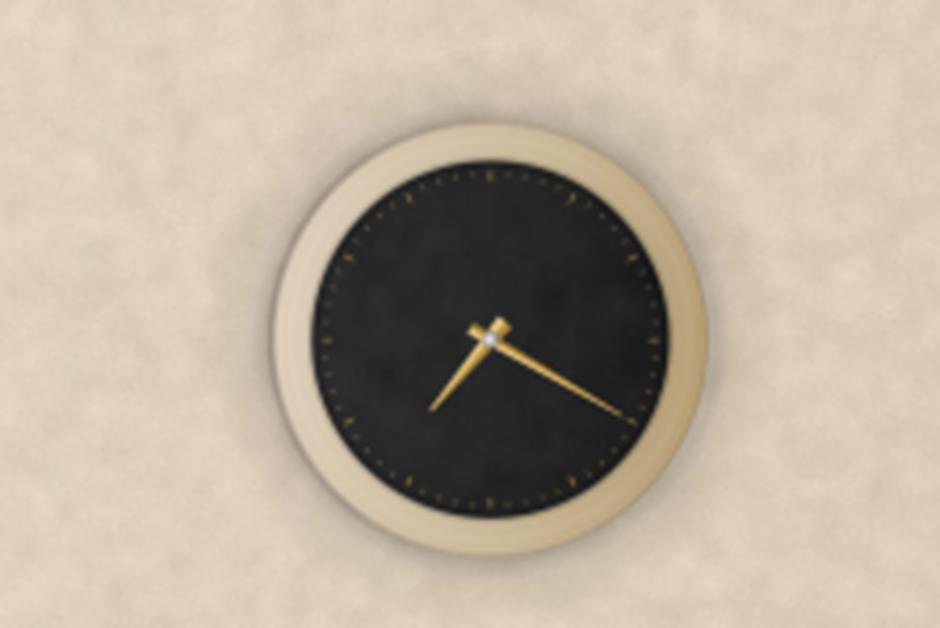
7,20
